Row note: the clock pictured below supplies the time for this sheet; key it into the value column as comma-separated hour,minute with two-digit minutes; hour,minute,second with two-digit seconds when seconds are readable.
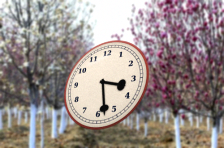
3,28
